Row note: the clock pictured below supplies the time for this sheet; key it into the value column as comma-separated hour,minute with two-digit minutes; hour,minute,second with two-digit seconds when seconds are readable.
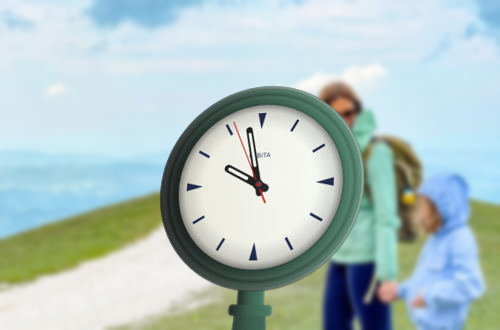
9,57,56
